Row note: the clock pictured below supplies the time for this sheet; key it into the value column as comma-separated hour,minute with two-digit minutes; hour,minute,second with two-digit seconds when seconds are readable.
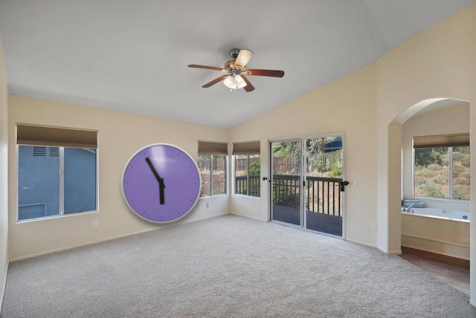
5,55
